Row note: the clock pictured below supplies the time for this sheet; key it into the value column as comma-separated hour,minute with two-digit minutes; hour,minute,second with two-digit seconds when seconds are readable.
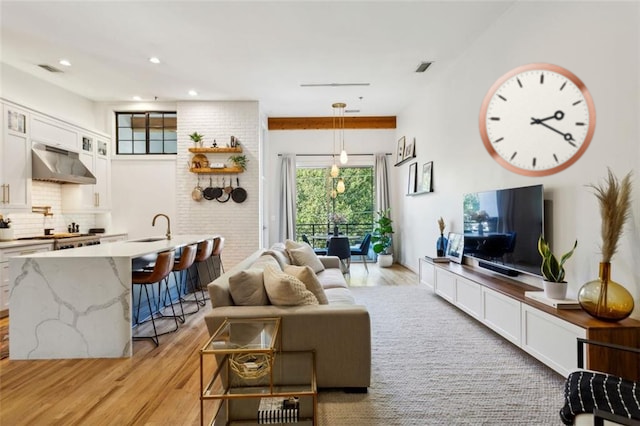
2,19
